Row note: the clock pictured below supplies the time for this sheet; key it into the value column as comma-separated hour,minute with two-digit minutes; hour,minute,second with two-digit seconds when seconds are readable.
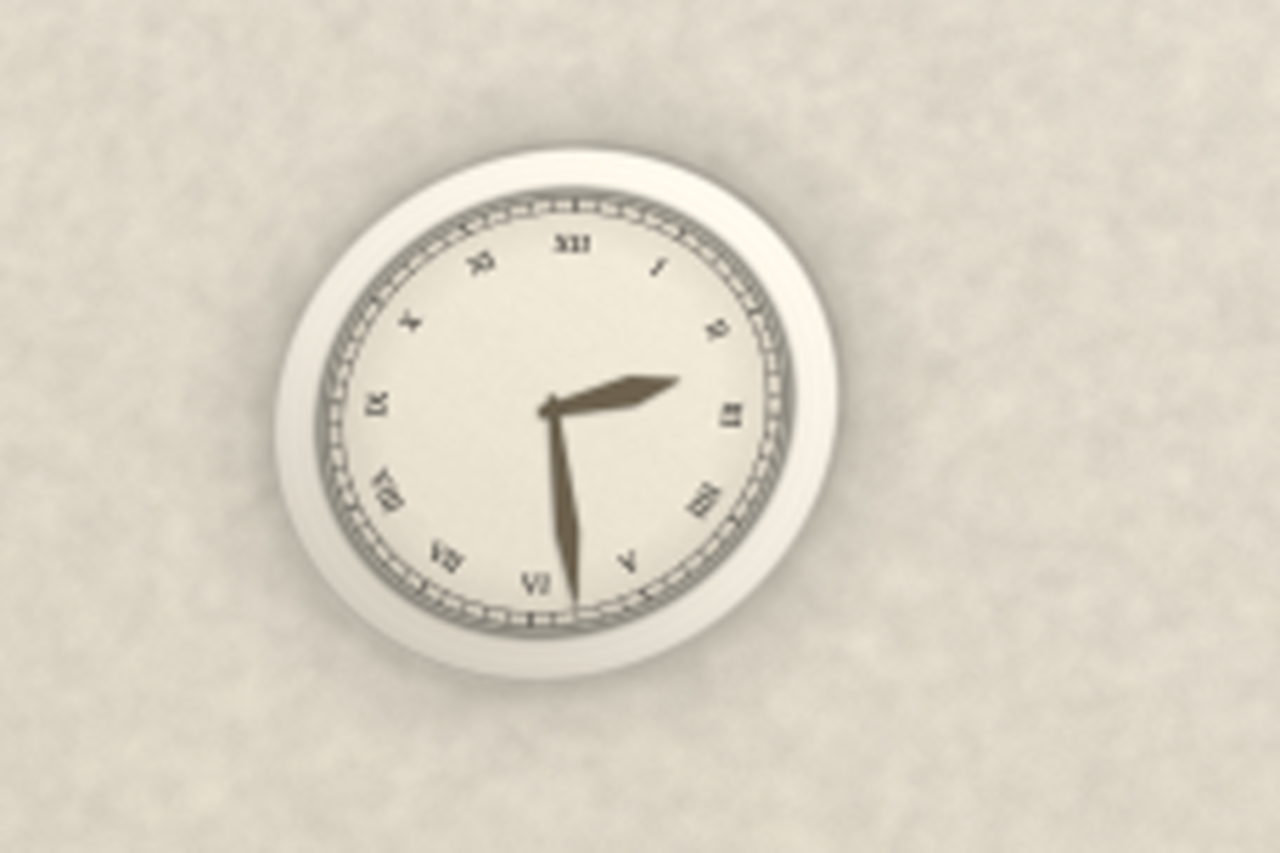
2,28
